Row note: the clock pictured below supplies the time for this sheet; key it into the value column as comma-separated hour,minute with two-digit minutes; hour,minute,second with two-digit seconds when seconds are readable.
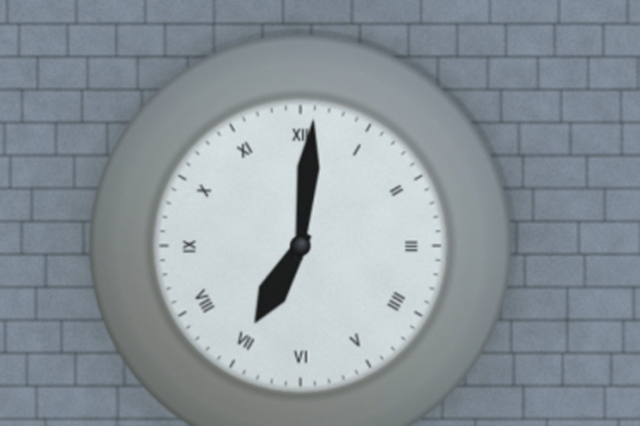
7,01
